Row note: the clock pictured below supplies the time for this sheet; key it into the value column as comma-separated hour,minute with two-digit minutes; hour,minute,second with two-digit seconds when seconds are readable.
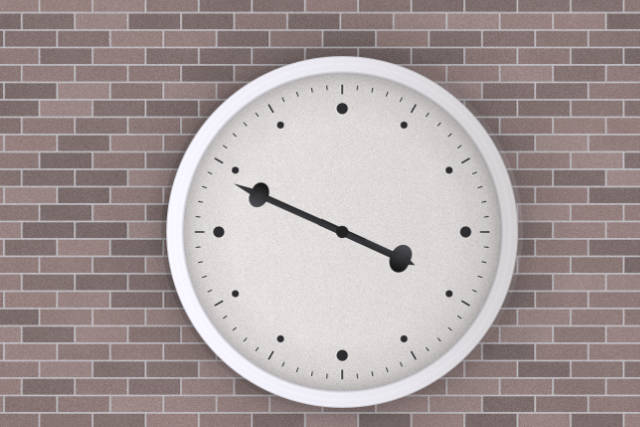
3,49
